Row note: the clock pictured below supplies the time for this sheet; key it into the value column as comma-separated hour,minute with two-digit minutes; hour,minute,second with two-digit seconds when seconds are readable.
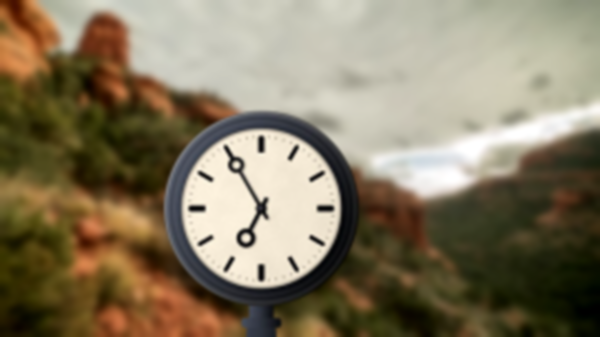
6,55
